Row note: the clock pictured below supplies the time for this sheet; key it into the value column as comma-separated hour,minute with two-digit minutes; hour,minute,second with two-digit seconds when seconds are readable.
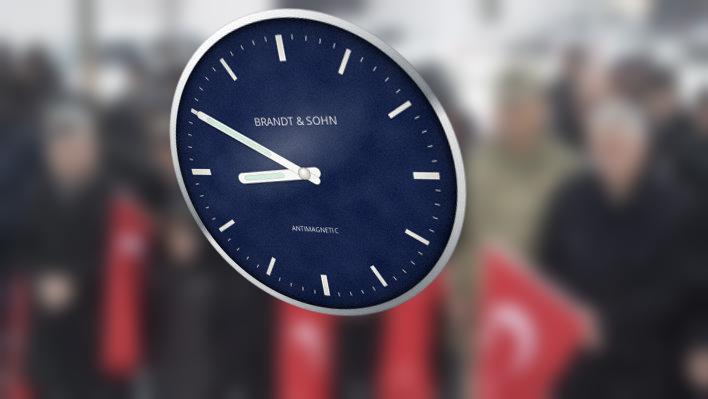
8,50
